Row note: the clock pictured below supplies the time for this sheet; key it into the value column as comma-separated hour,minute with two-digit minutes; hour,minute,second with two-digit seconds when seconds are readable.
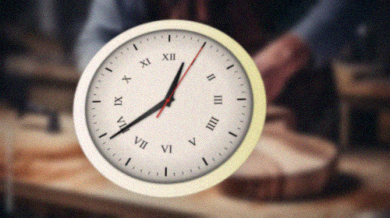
12,39,05
